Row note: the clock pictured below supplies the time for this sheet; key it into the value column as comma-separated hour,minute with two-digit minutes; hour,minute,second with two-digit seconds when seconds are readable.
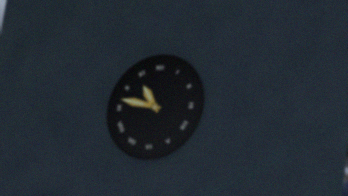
10,47
